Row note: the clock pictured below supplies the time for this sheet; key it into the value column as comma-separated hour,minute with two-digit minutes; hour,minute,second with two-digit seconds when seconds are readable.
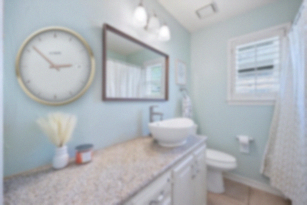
2,52
